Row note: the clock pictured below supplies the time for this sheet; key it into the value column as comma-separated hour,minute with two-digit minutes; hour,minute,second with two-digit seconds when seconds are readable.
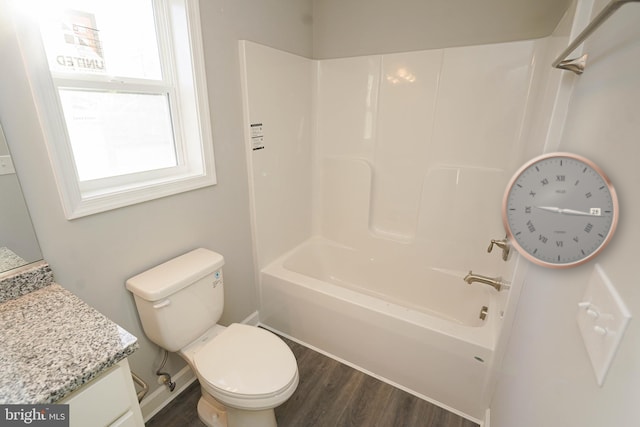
9,16
